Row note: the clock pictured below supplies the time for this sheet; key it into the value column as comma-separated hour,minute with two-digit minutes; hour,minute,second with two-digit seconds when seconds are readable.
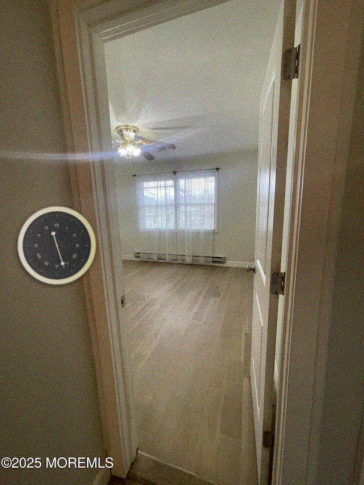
11,27
